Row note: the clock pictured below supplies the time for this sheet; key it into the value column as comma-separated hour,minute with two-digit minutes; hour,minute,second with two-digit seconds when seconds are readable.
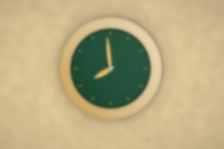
7,59
